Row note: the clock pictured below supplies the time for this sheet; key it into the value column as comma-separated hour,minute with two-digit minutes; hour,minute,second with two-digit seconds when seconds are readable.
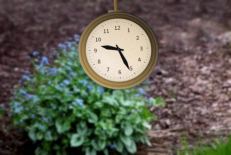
9,26
